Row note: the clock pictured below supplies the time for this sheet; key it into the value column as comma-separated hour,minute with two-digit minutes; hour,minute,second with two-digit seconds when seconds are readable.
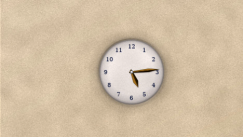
5,14
